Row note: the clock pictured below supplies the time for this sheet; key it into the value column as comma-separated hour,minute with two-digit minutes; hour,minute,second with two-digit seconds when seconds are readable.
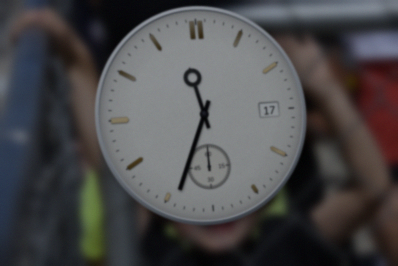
11,34
